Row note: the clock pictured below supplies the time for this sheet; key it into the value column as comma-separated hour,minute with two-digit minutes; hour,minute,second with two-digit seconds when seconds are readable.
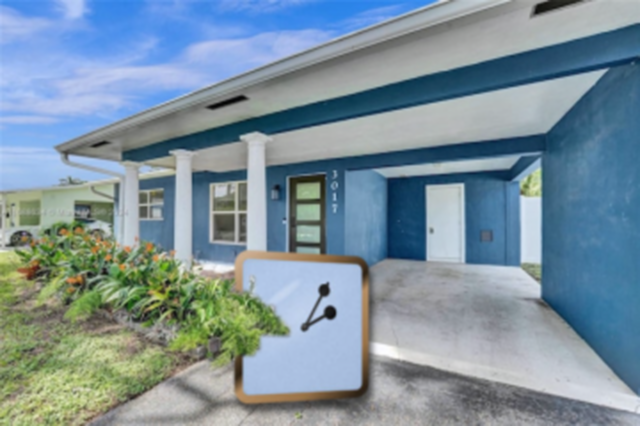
2,05
